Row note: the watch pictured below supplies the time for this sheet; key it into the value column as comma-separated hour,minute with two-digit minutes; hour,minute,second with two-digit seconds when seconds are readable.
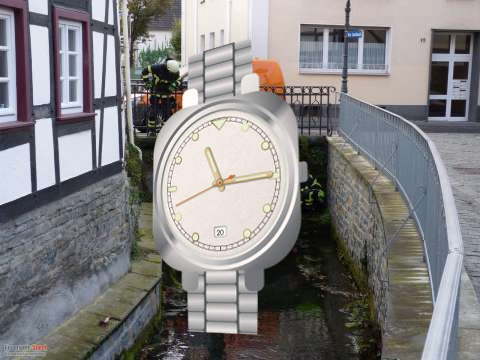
11,14,42
